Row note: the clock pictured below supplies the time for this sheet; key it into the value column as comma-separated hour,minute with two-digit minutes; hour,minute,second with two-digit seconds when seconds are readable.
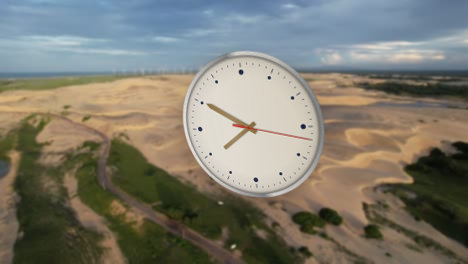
7,50,17
